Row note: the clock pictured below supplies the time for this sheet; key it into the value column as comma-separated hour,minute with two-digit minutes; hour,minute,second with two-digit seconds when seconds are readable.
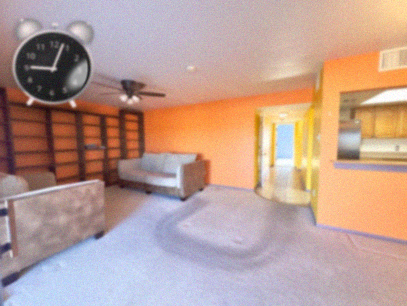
9,03
